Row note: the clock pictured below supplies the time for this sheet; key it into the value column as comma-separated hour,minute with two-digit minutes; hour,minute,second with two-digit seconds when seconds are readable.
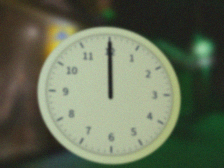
12,00
